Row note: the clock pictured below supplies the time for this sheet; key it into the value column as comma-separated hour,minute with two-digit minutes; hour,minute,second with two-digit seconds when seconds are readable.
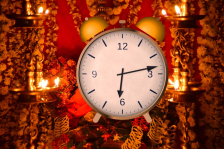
6,13
